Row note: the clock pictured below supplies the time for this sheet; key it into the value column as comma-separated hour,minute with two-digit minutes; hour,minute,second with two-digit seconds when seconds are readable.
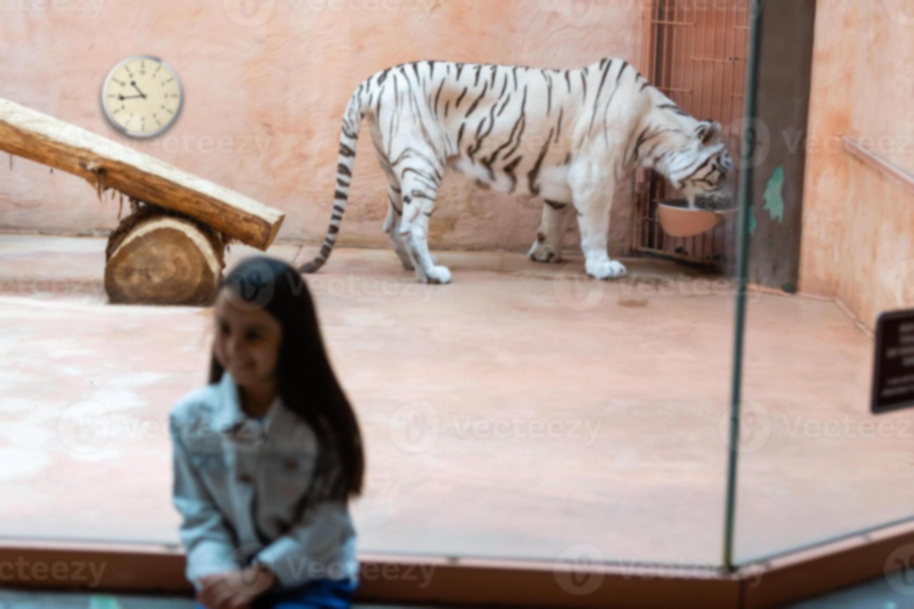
10,44
